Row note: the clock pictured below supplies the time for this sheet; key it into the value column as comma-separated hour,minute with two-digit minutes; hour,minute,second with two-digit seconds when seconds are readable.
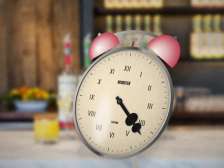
4,22
